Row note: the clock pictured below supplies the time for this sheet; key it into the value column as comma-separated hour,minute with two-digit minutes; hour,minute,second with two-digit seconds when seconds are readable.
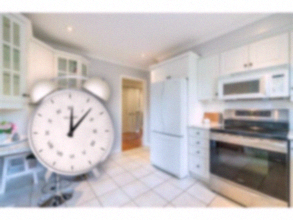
12,07
